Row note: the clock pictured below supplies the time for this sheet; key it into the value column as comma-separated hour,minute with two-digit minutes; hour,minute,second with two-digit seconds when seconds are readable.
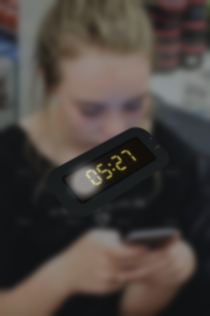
5,27
